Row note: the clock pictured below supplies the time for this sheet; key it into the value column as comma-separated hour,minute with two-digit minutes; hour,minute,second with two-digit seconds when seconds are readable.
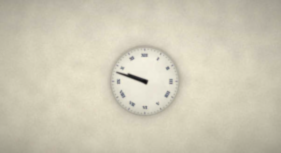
9,48
